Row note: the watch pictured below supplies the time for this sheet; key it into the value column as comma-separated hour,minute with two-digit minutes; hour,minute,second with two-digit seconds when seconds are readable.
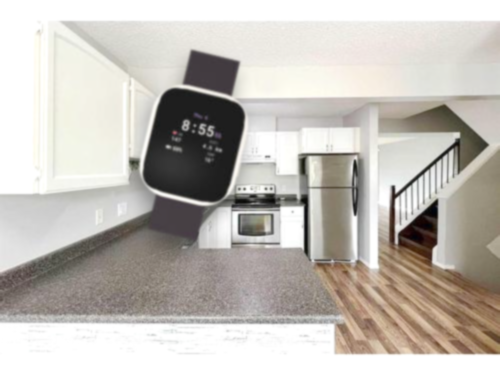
8,55
